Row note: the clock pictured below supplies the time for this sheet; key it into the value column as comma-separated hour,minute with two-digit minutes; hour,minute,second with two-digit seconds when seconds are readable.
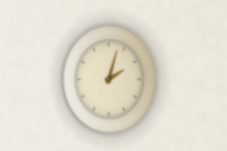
2,03
